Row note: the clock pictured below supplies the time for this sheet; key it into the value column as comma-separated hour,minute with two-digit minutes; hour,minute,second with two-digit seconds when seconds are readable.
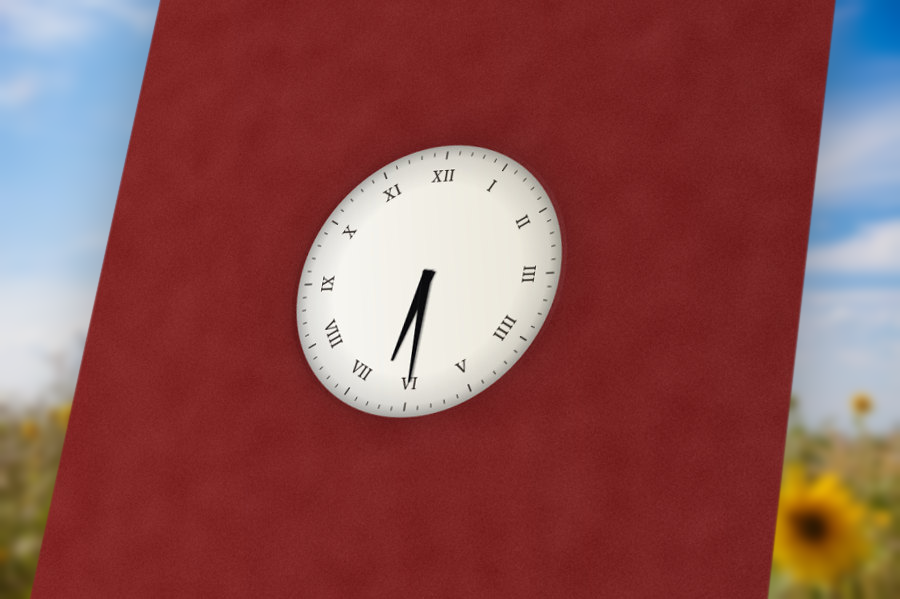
6,30
